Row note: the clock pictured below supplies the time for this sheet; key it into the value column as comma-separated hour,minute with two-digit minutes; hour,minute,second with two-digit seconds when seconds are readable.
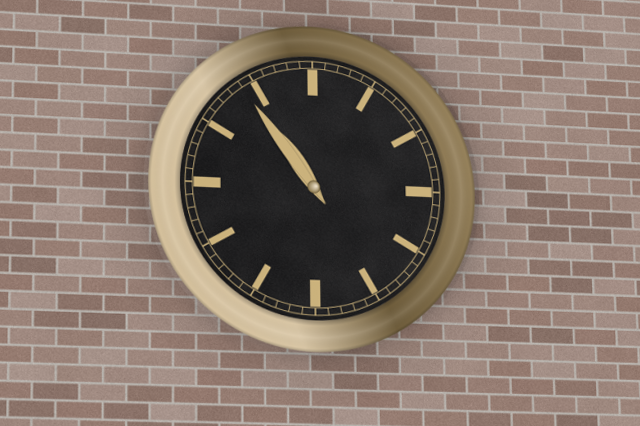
10,54
